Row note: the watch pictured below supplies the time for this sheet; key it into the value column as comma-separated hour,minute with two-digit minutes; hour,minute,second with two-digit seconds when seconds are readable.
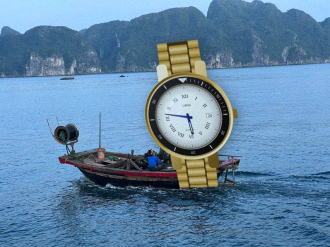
5,47
